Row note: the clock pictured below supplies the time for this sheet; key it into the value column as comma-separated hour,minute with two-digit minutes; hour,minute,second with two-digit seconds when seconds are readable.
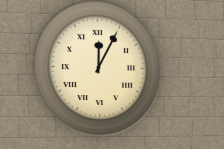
12,05
